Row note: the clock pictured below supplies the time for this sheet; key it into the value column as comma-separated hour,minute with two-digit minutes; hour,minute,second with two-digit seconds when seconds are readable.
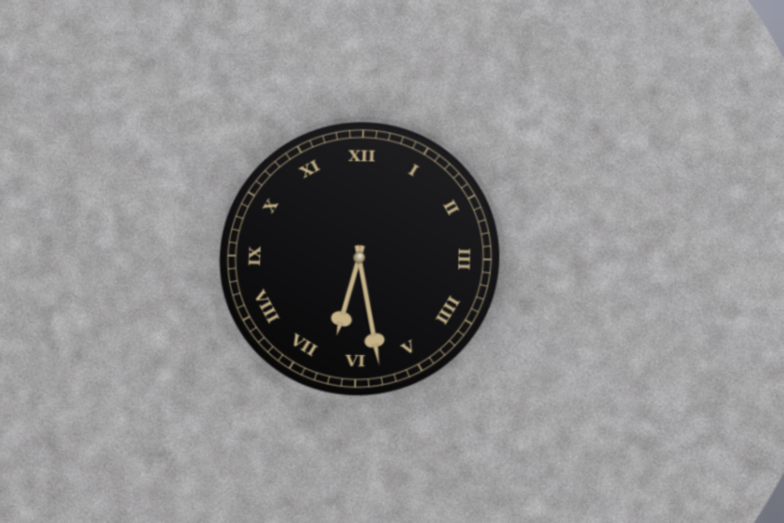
6,28
